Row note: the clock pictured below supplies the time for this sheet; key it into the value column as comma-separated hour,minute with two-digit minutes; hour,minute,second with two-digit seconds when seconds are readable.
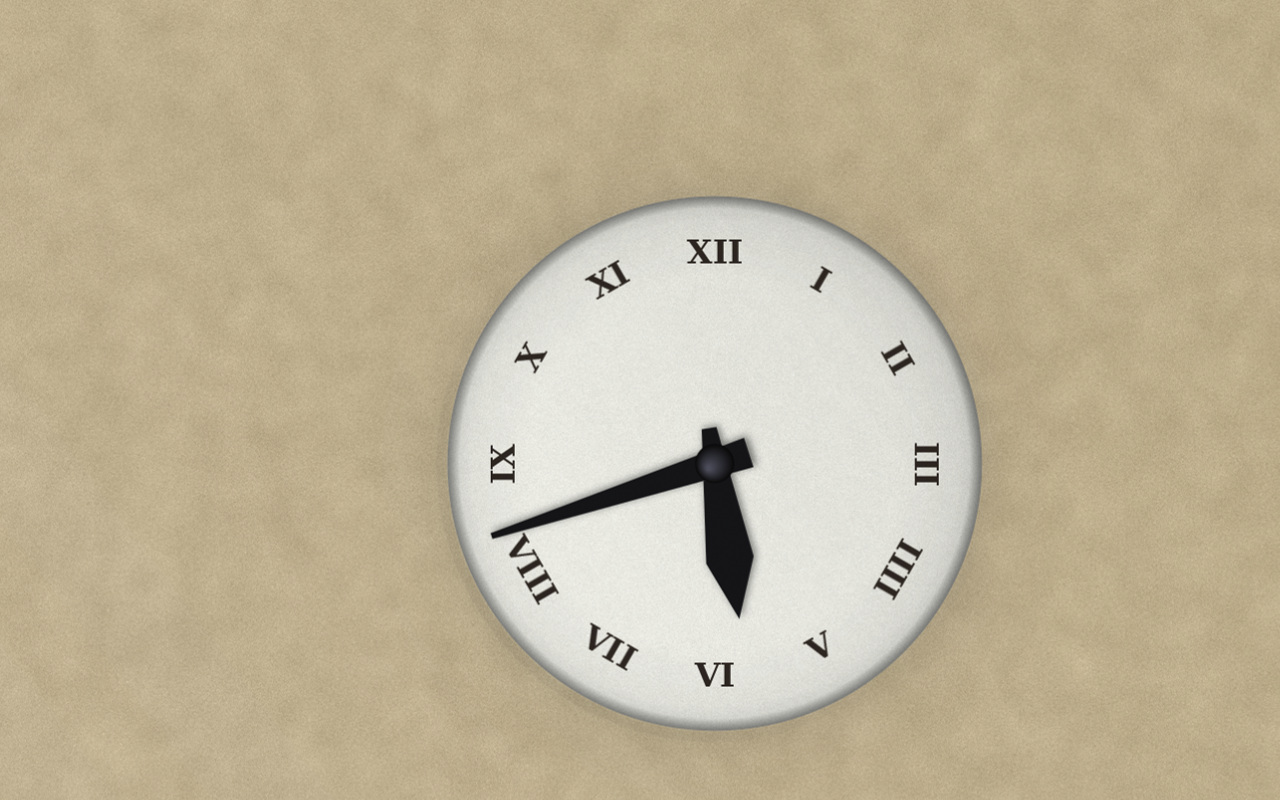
5,42
